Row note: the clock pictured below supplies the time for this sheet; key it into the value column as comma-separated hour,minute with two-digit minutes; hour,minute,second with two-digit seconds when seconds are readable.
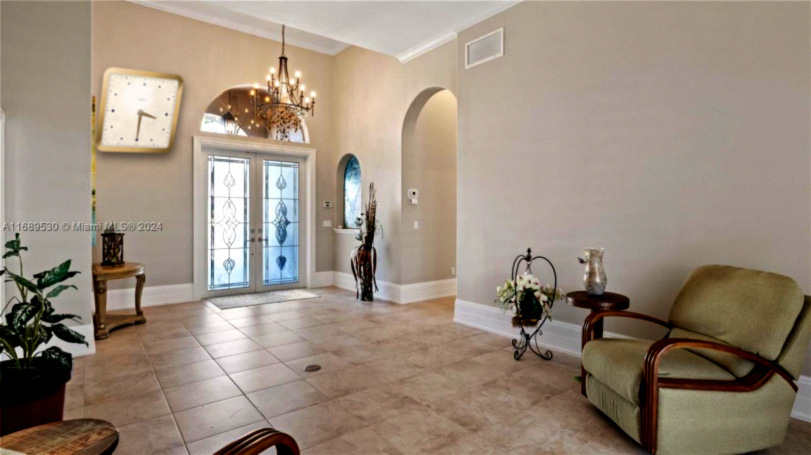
3,30
